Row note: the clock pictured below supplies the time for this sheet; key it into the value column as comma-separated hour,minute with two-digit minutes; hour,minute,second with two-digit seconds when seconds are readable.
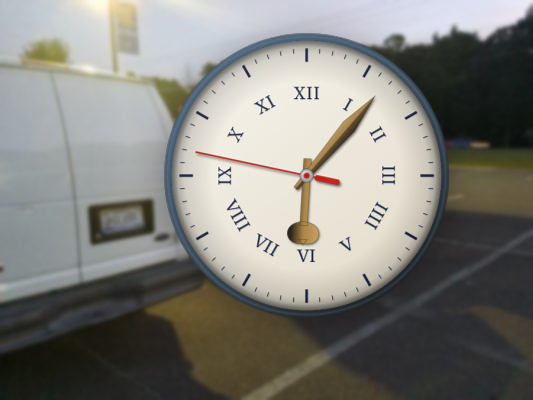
6,06,47
